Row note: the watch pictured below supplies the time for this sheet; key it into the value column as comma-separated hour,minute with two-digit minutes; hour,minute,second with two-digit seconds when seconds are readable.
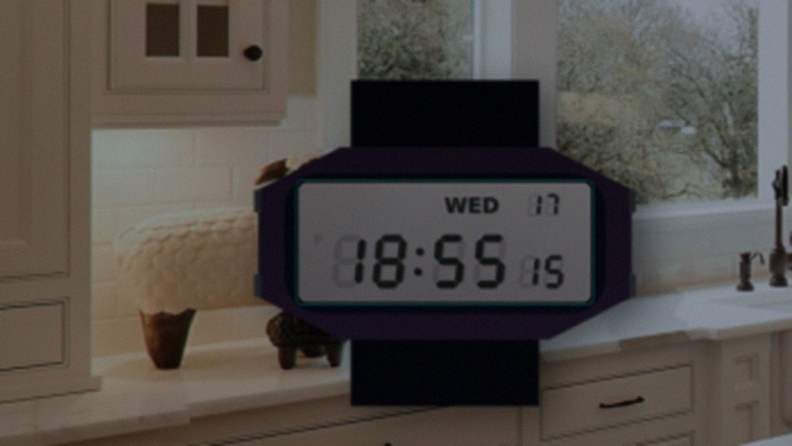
18,55,15
